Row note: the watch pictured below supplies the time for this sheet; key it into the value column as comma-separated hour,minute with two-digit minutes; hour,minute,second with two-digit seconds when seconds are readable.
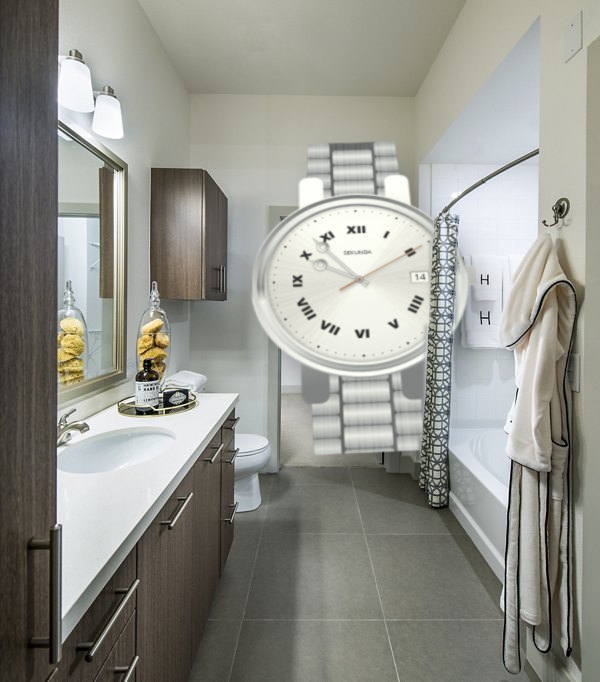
9,53,10
